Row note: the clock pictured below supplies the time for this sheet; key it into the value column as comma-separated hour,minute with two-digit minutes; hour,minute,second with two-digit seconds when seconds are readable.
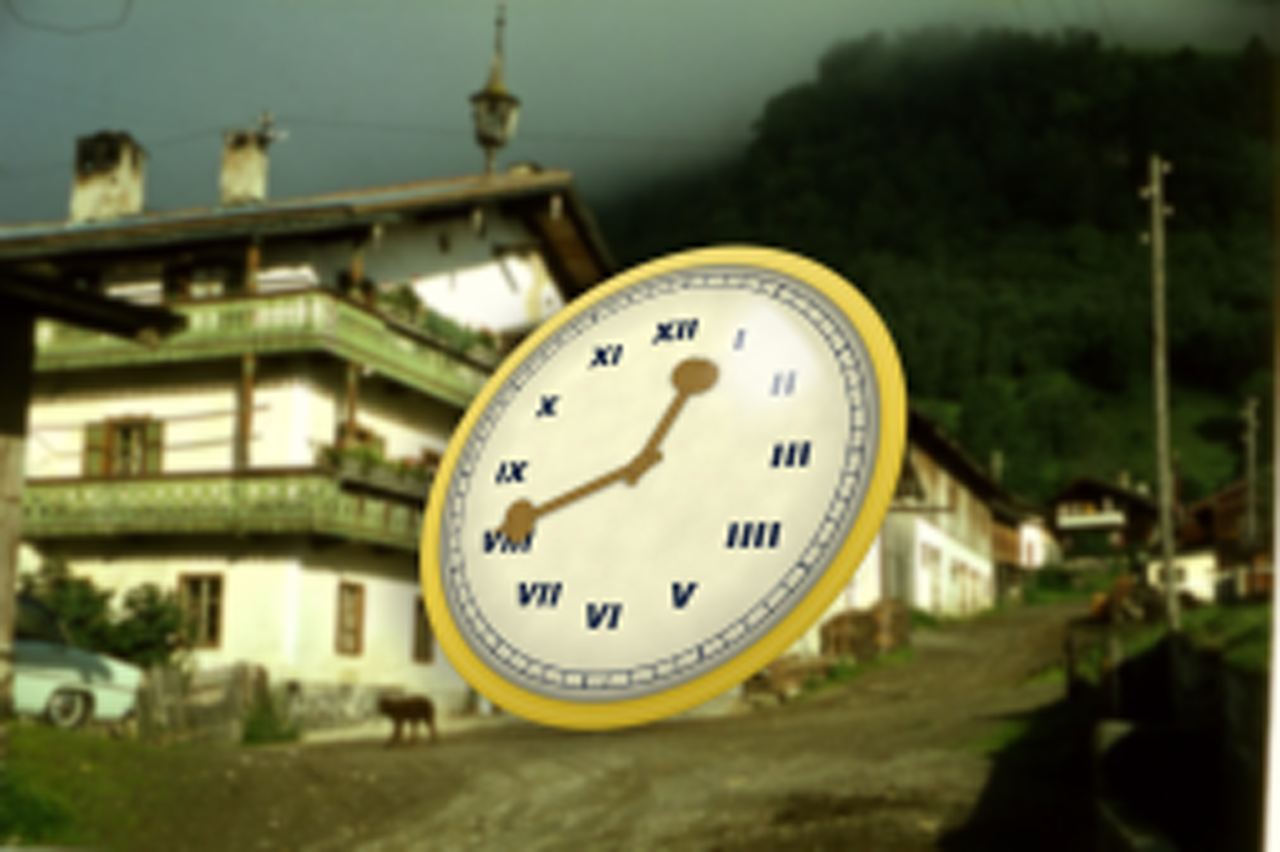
12,41
